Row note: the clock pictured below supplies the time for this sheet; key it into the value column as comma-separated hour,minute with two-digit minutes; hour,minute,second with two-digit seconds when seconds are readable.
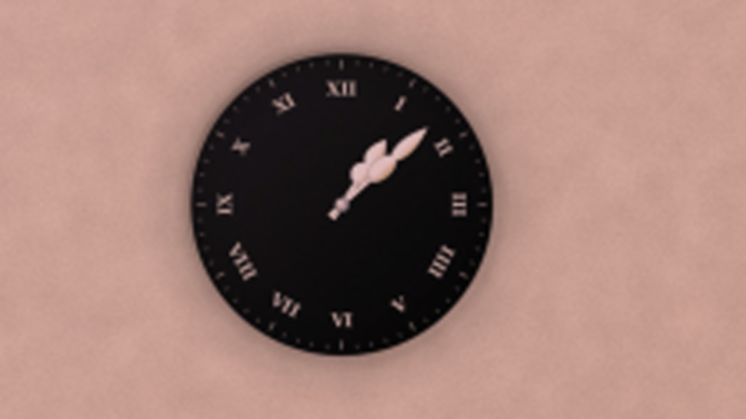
1,08
